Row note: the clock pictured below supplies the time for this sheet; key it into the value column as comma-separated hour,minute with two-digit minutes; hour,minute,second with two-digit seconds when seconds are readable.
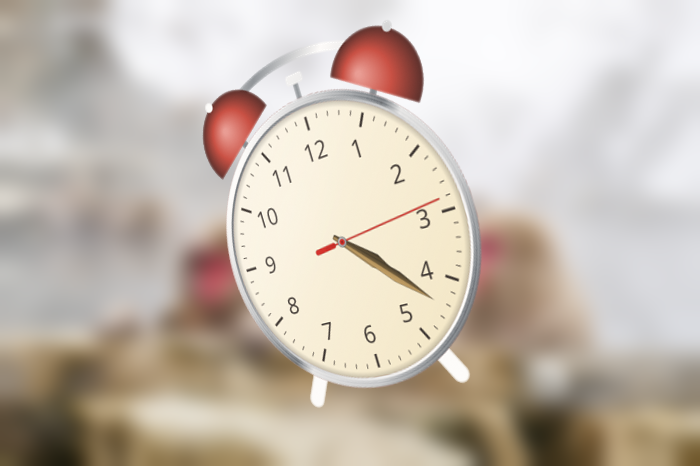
4,22,14
